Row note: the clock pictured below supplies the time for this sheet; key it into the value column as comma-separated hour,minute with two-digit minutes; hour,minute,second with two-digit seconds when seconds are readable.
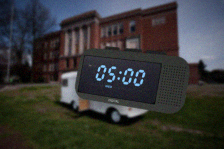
5,00
